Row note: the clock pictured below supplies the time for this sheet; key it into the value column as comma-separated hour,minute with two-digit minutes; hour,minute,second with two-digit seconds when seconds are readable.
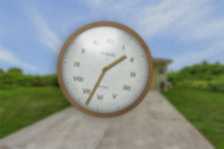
1,33
